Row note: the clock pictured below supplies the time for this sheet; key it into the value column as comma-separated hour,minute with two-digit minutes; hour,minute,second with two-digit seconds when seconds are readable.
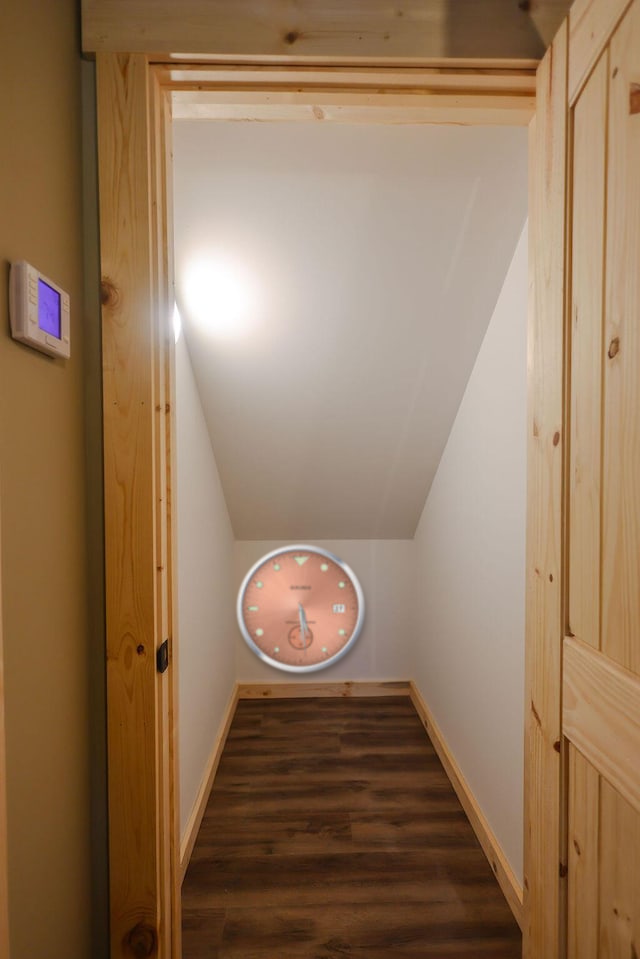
5,29
